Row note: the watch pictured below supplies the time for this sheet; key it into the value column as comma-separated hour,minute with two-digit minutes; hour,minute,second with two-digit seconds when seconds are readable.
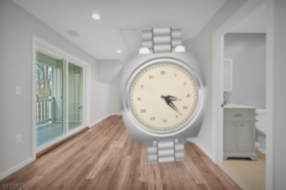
3,23
